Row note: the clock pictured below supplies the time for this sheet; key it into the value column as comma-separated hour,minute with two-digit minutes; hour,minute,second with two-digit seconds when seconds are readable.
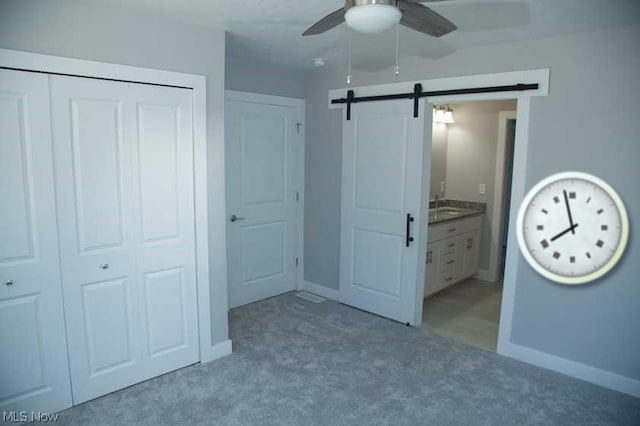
7,58
